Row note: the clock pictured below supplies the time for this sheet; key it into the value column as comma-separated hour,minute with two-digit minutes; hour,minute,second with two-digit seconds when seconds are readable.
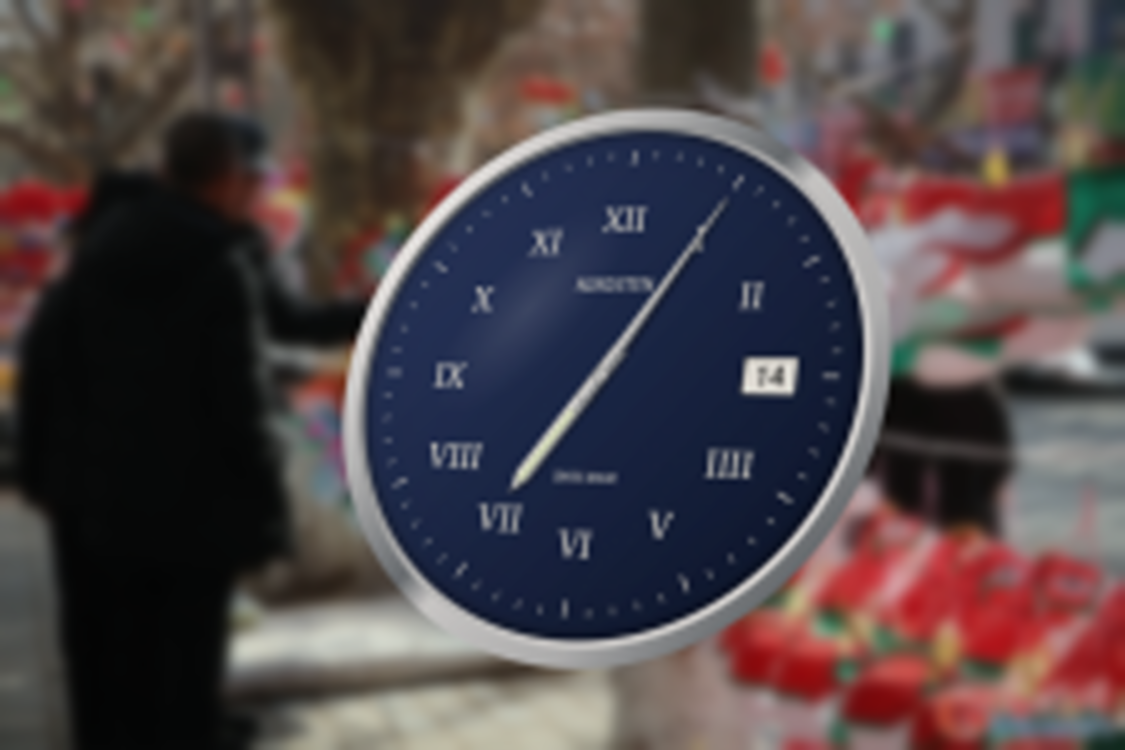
7,05
